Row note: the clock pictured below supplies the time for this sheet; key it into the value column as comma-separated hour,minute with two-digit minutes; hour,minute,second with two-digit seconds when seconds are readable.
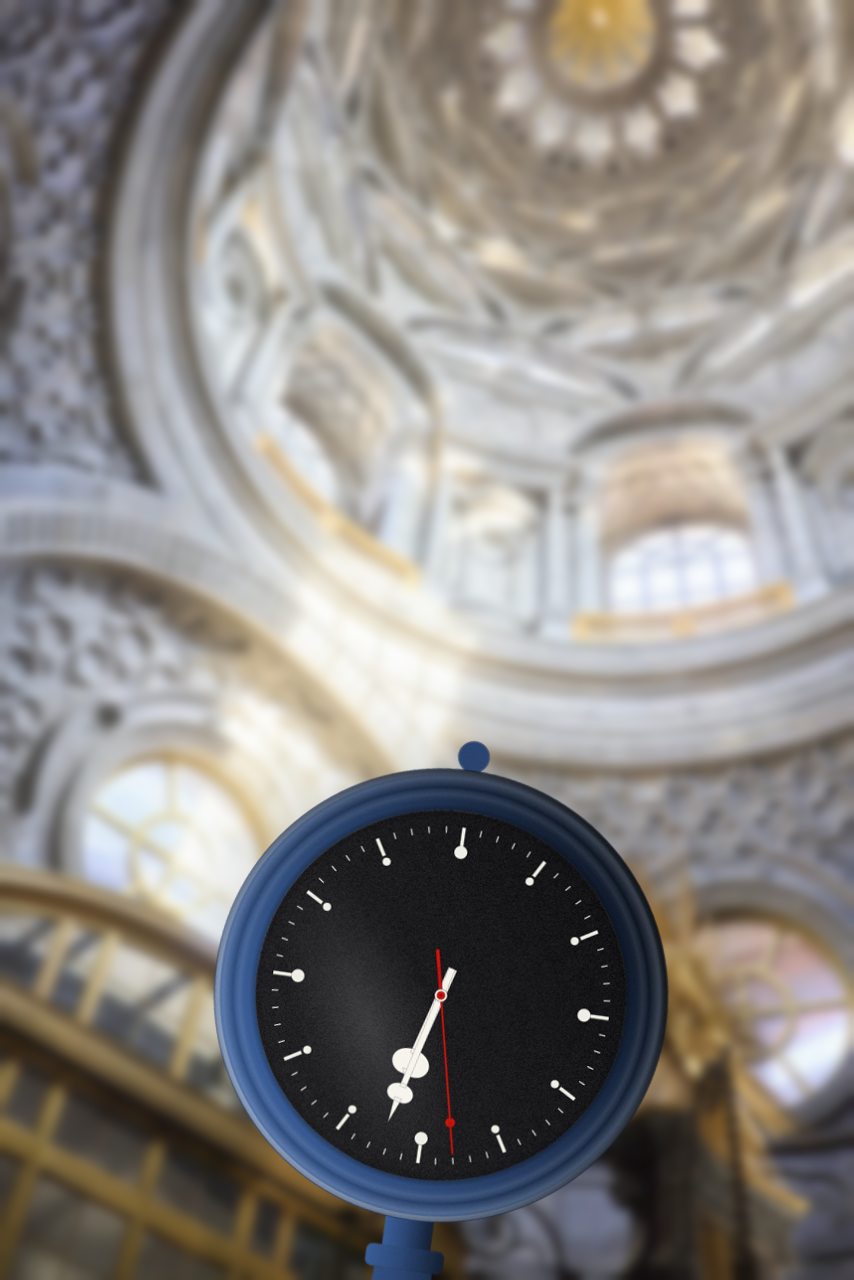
6,32,28
